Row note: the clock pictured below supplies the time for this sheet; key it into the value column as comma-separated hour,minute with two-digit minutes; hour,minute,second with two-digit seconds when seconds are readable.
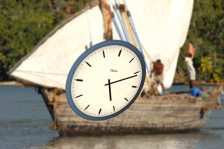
5,11
